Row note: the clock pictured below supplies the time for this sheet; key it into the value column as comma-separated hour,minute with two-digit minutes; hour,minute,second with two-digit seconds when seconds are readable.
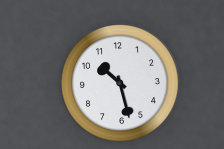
10,28
